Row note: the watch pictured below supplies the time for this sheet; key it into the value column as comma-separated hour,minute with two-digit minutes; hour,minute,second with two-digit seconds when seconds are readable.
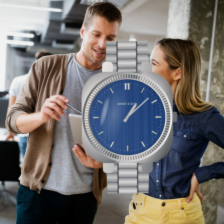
1,08
